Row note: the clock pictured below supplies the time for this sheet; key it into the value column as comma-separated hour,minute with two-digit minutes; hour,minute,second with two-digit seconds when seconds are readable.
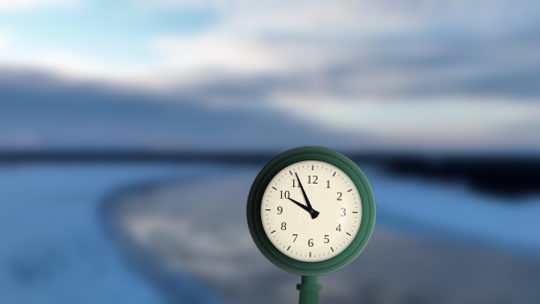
9,56
